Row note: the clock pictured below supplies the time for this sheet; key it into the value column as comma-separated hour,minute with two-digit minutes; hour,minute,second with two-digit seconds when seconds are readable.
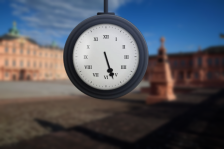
5,27
